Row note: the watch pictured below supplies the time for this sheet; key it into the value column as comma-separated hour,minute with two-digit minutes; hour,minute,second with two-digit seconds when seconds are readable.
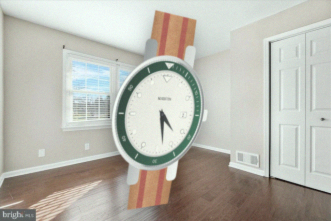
4,28
